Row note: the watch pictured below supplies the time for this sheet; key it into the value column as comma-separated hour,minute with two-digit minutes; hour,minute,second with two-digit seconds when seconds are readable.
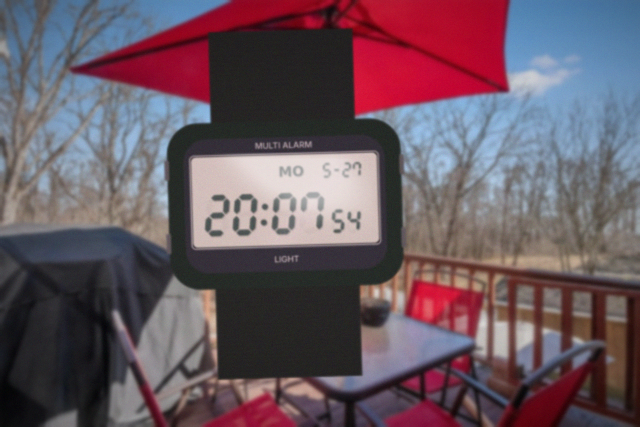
20,07,54
